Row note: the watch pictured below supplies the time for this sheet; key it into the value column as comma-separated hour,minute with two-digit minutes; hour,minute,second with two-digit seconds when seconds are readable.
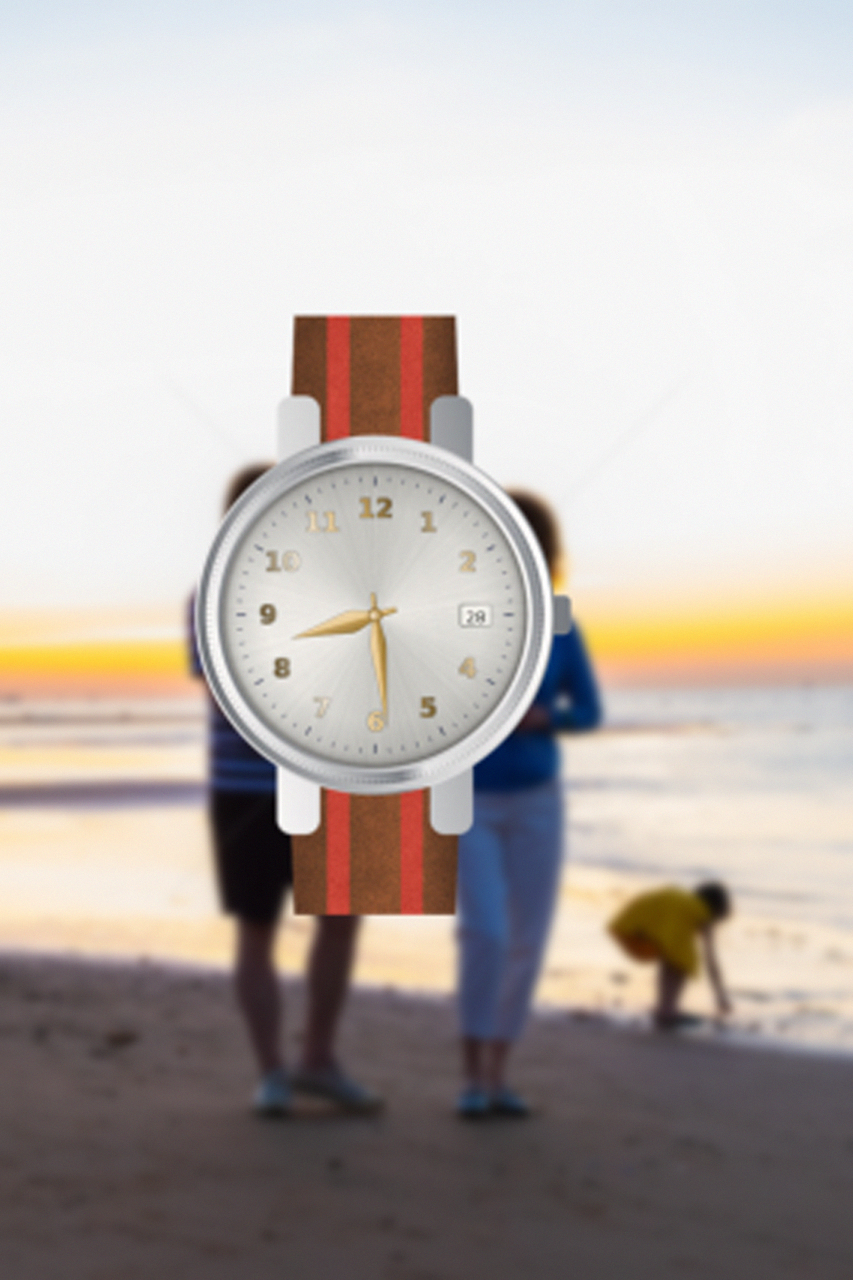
8,29
